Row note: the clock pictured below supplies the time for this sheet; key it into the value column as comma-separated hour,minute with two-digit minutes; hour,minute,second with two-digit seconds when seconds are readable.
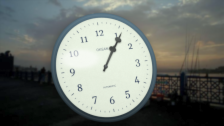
1,06
